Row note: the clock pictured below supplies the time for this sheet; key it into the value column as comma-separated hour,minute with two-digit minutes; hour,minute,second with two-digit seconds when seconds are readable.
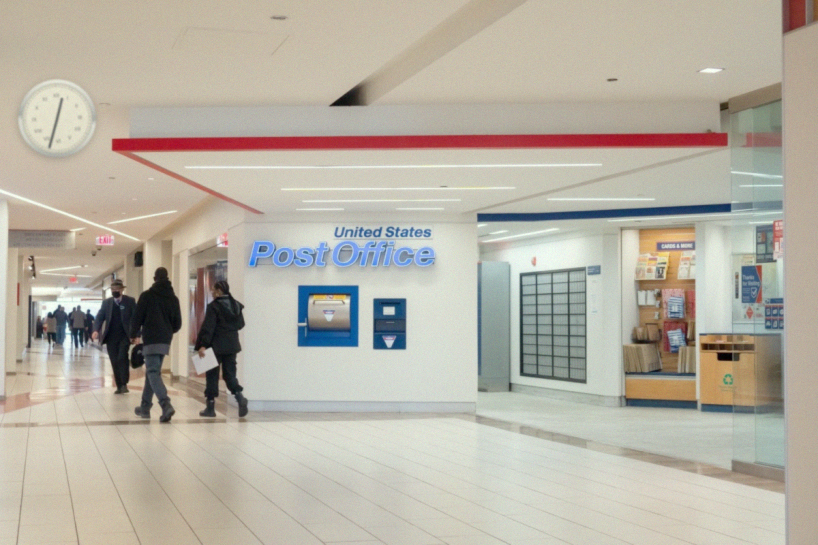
12,33
